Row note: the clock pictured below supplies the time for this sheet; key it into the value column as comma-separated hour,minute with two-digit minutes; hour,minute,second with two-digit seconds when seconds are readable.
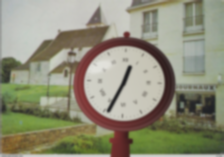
12,34
